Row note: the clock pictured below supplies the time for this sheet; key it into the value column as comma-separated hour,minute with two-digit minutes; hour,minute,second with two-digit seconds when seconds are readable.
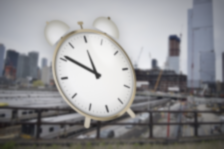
11,51
